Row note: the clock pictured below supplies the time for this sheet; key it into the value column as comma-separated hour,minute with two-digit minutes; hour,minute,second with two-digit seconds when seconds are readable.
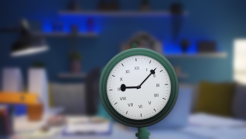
9,08
